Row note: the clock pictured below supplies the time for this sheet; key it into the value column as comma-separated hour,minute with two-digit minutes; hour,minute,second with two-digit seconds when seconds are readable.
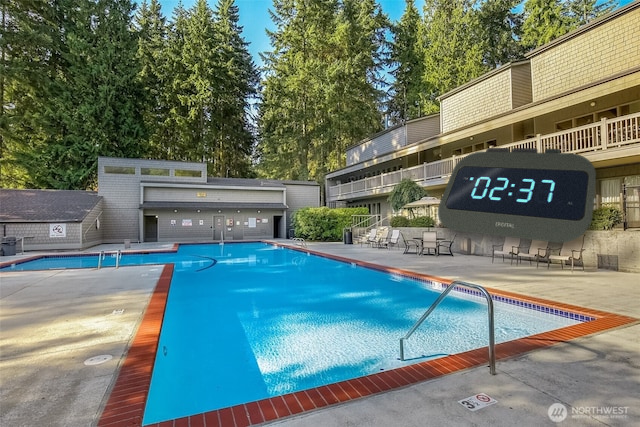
2,37
